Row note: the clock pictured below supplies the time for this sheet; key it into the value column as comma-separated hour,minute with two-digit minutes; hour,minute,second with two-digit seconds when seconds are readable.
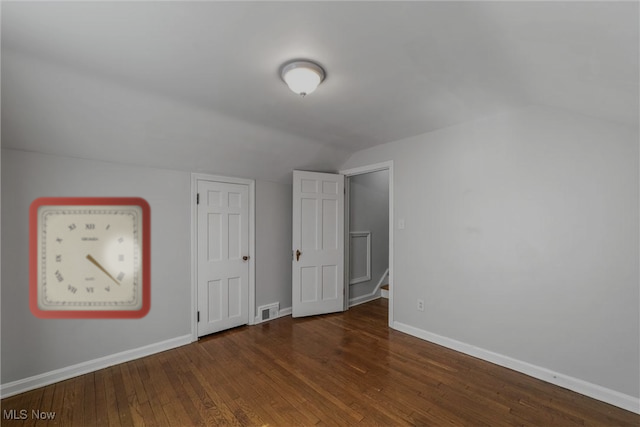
4,22
